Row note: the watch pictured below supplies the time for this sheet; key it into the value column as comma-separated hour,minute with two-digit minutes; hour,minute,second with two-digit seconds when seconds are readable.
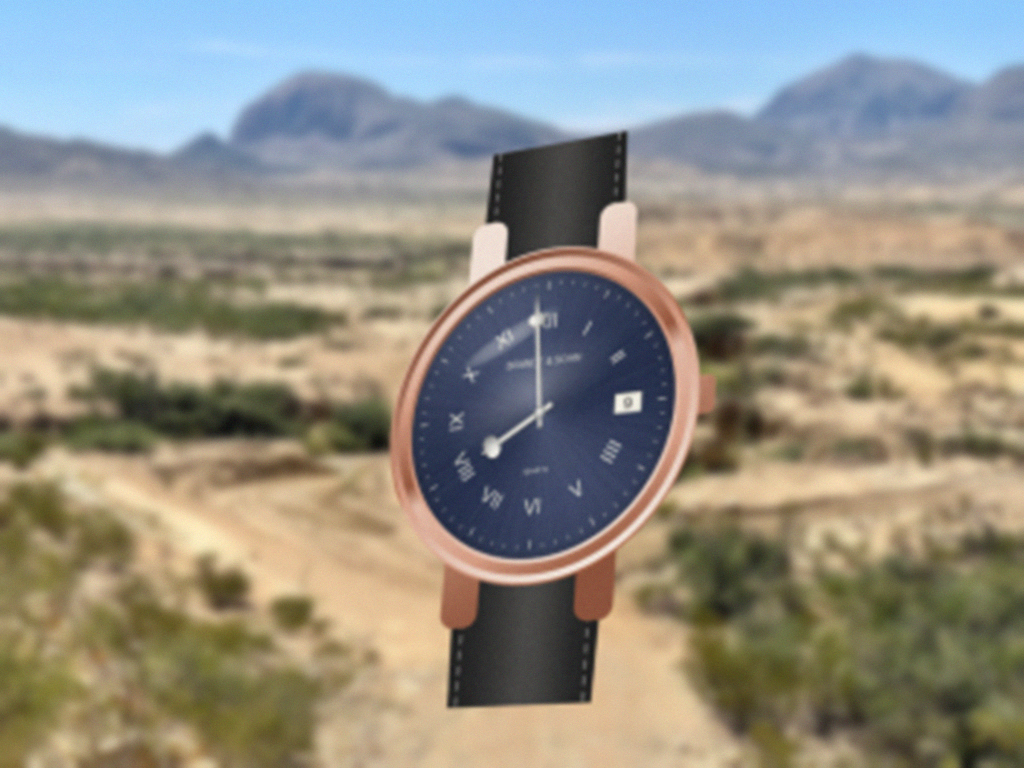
7,59
